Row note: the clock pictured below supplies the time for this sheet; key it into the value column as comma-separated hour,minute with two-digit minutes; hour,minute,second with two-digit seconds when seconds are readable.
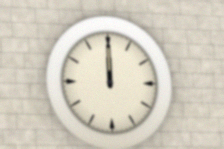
12,00
